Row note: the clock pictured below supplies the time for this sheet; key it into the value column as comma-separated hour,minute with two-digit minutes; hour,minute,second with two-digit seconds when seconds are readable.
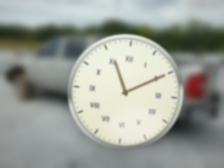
11,10
